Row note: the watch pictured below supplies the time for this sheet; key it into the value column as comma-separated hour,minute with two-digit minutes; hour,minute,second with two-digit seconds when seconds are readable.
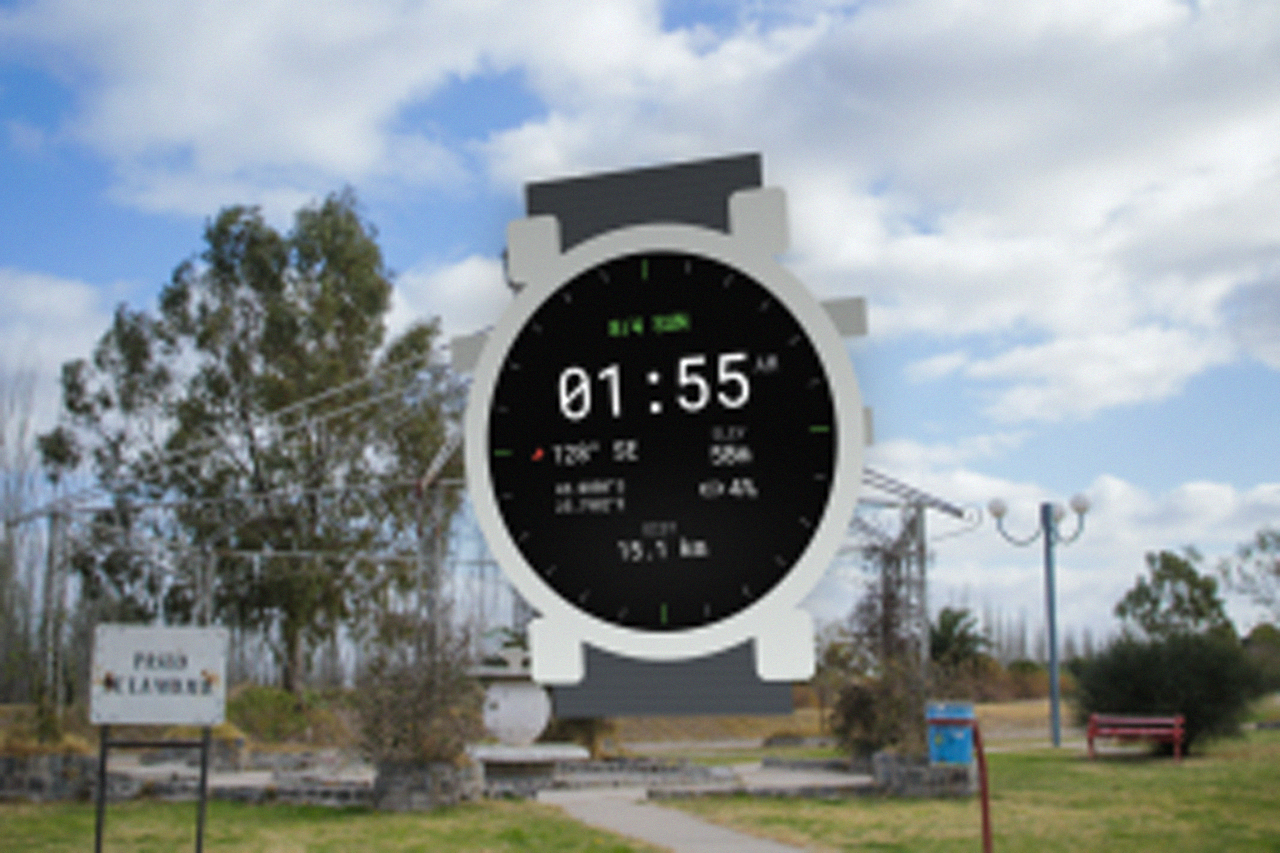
1,55
